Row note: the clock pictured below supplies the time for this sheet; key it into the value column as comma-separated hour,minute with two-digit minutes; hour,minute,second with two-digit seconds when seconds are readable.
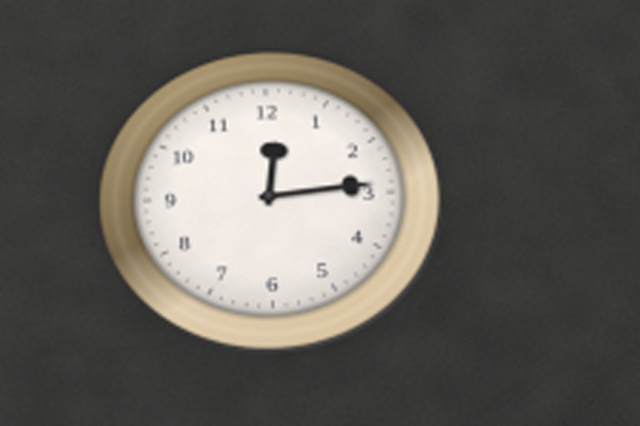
12,14
